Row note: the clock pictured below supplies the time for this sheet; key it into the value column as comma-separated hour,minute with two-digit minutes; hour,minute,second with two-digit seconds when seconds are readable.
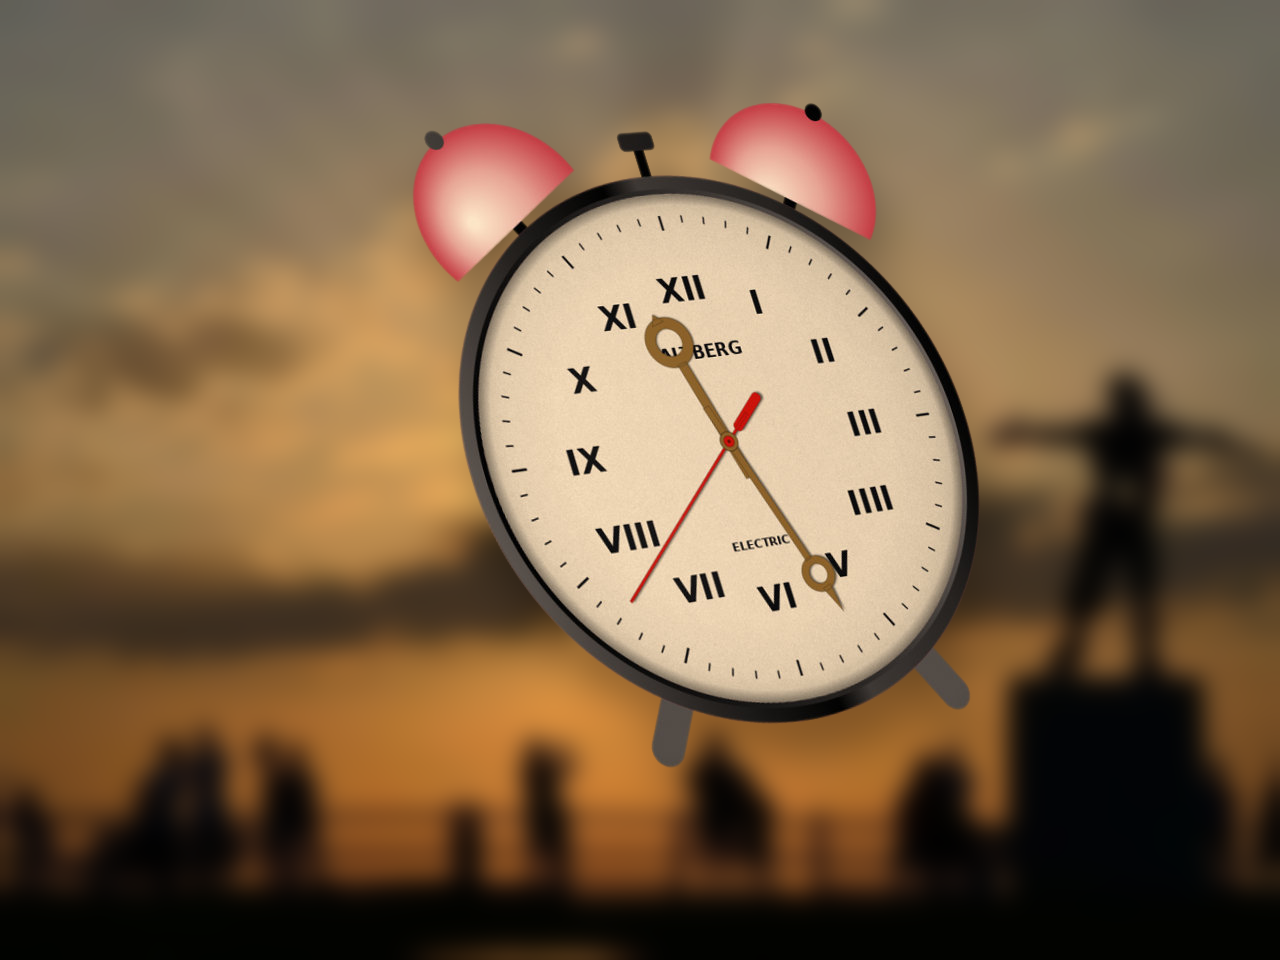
11,26,38
